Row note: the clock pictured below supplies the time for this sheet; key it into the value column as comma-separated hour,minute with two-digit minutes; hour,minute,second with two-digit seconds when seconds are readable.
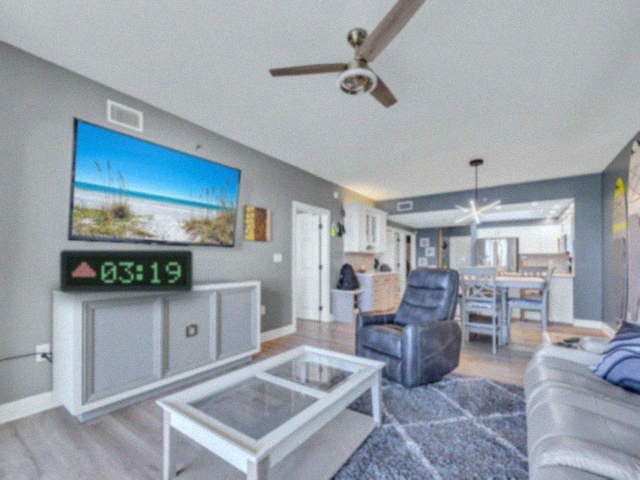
3,19
